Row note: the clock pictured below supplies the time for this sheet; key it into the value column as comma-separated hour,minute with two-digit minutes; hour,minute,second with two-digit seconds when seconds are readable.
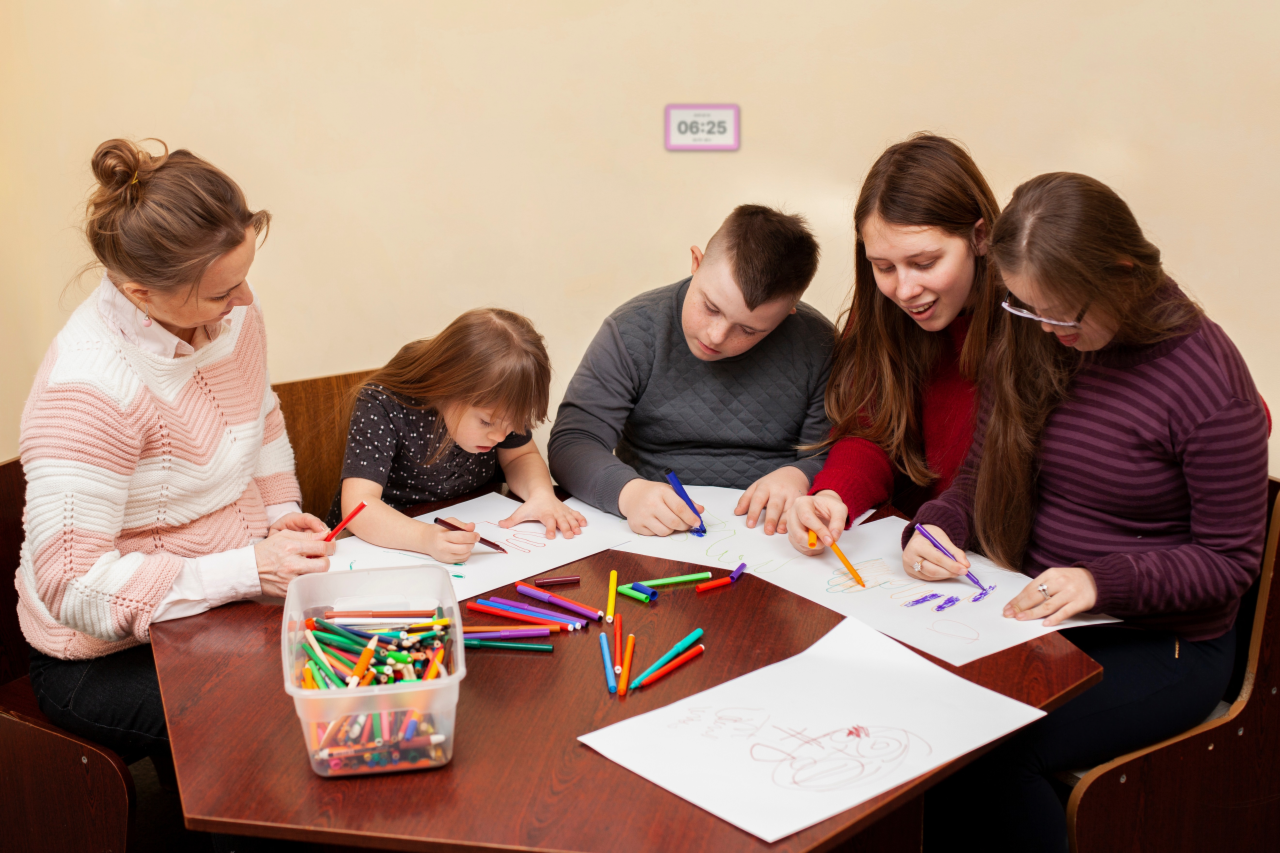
6,25
